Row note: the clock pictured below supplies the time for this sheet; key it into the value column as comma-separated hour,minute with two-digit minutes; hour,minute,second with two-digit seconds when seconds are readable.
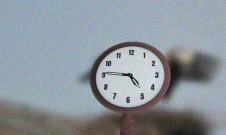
4,46
